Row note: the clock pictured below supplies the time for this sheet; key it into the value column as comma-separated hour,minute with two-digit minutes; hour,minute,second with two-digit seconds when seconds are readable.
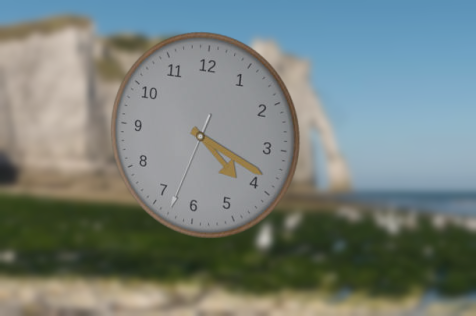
4,18,33
